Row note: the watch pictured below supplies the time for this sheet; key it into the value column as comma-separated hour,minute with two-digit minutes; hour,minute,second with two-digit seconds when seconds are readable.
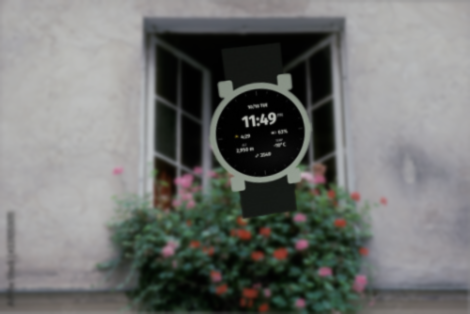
11,49
